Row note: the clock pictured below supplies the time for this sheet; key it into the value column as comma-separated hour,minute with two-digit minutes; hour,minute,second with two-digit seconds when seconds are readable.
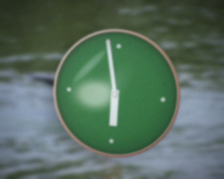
5,58
